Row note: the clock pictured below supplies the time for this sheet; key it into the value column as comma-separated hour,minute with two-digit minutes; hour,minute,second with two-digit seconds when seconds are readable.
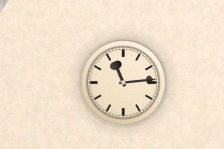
11,14
